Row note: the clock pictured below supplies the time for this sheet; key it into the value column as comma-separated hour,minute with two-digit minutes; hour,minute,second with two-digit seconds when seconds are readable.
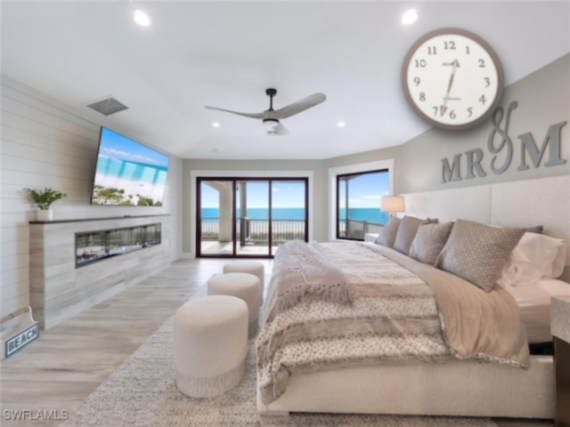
12,33
